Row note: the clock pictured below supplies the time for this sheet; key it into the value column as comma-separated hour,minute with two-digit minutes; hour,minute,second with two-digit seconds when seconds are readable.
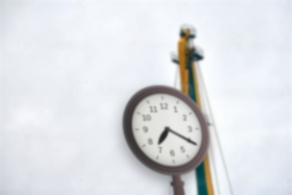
7,20
